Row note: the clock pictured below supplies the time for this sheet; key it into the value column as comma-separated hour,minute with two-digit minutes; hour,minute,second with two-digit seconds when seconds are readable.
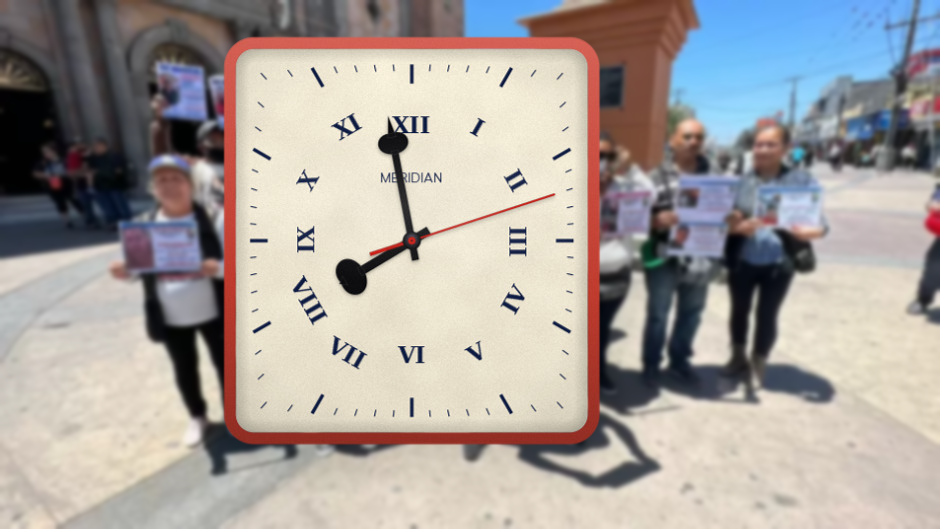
7,58,12
